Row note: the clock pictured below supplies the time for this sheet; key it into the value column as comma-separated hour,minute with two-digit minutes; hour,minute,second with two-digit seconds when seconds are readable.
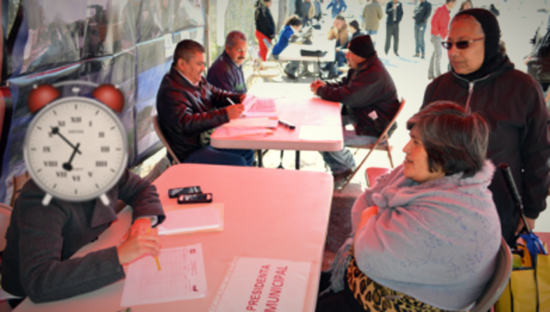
6,52
